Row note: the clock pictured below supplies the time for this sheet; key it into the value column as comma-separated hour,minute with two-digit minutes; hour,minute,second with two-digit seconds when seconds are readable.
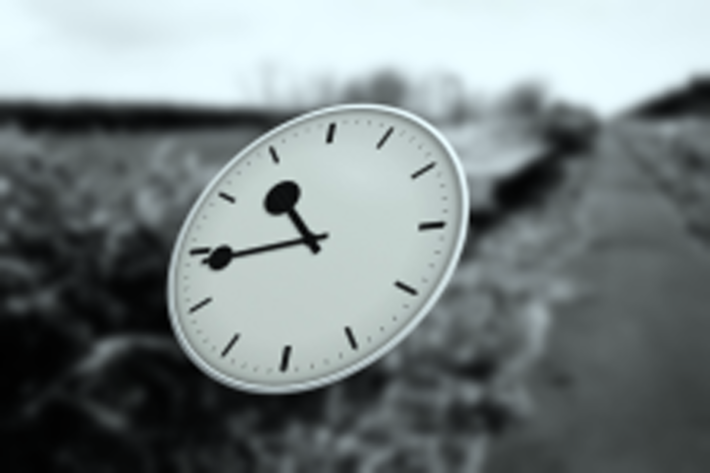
10,44
